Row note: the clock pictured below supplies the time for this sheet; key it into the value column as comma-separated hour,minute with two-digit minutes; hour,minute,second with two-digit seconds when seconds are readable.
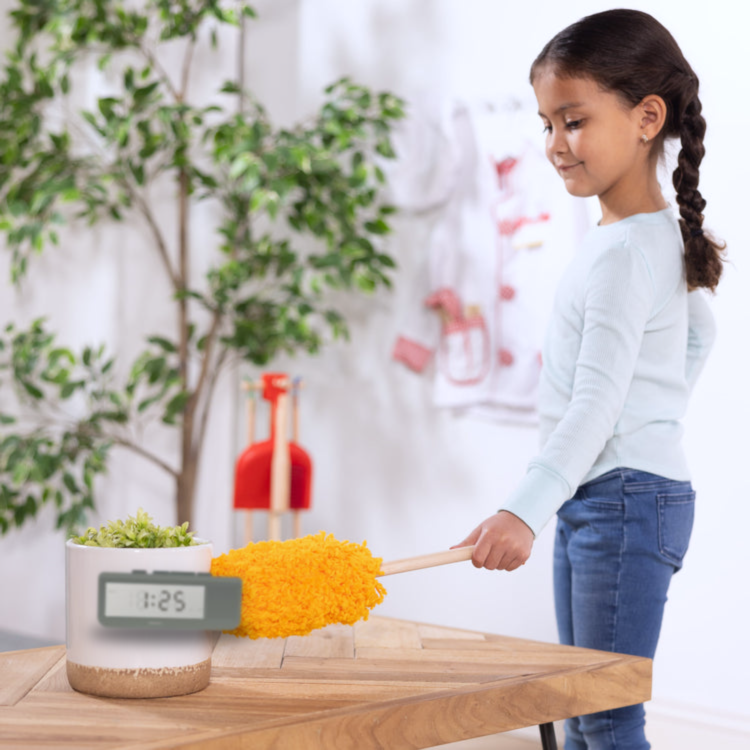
1,25
